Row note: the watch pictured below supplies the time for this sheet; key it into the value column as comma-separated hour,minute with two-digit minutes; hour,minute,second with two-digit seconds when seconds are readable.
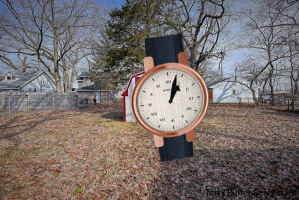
1,03
